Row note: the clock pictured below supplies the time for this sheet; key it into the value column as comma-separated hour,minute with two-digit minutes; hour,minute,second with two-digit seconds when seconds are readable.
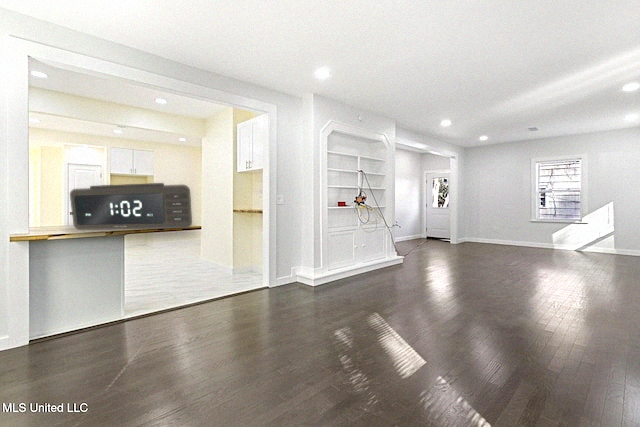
1,02
